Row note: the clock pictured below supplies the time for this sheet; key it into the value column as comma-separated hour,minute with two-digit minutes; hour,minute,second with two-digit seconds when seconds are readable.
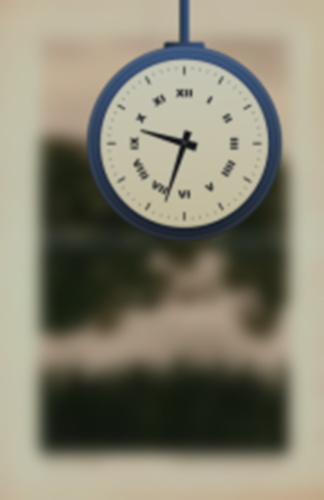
9,33
